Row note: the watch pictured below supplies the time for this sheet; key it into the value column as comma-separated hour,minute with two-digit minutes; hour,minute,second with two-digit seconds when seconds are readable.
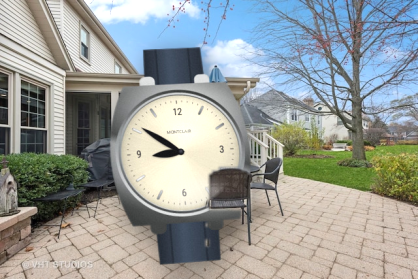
8,51
